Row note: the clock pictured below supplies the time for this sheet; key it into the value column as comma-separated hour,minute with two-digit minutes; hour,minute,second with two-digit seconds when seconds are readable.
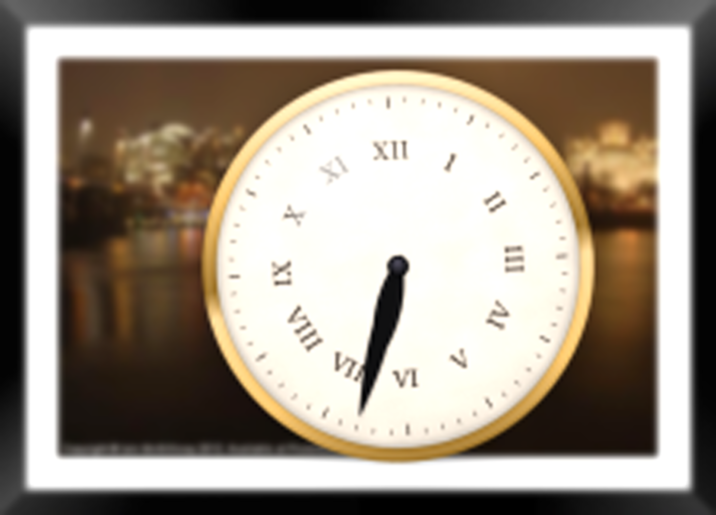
6,33
